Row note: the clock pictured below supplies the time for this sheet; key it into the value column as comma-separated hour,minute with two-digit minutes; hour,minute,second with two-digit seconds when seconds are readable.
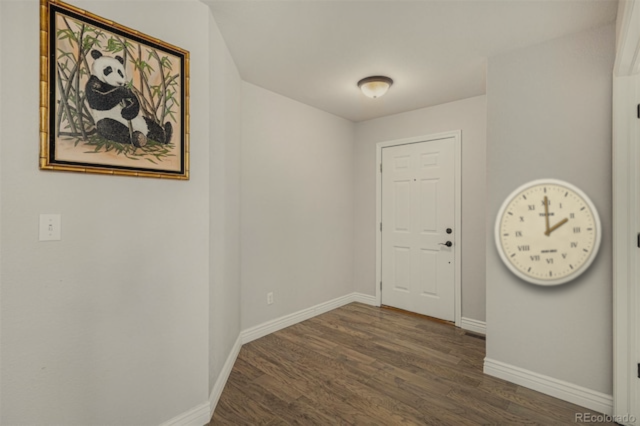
2,00
